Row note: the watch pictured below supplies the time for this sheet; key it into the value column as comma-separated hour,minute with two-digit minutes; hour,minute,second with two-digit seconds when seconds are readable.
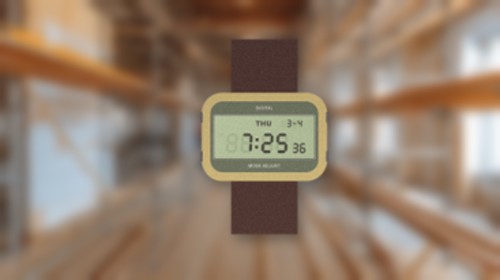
7,25,36
